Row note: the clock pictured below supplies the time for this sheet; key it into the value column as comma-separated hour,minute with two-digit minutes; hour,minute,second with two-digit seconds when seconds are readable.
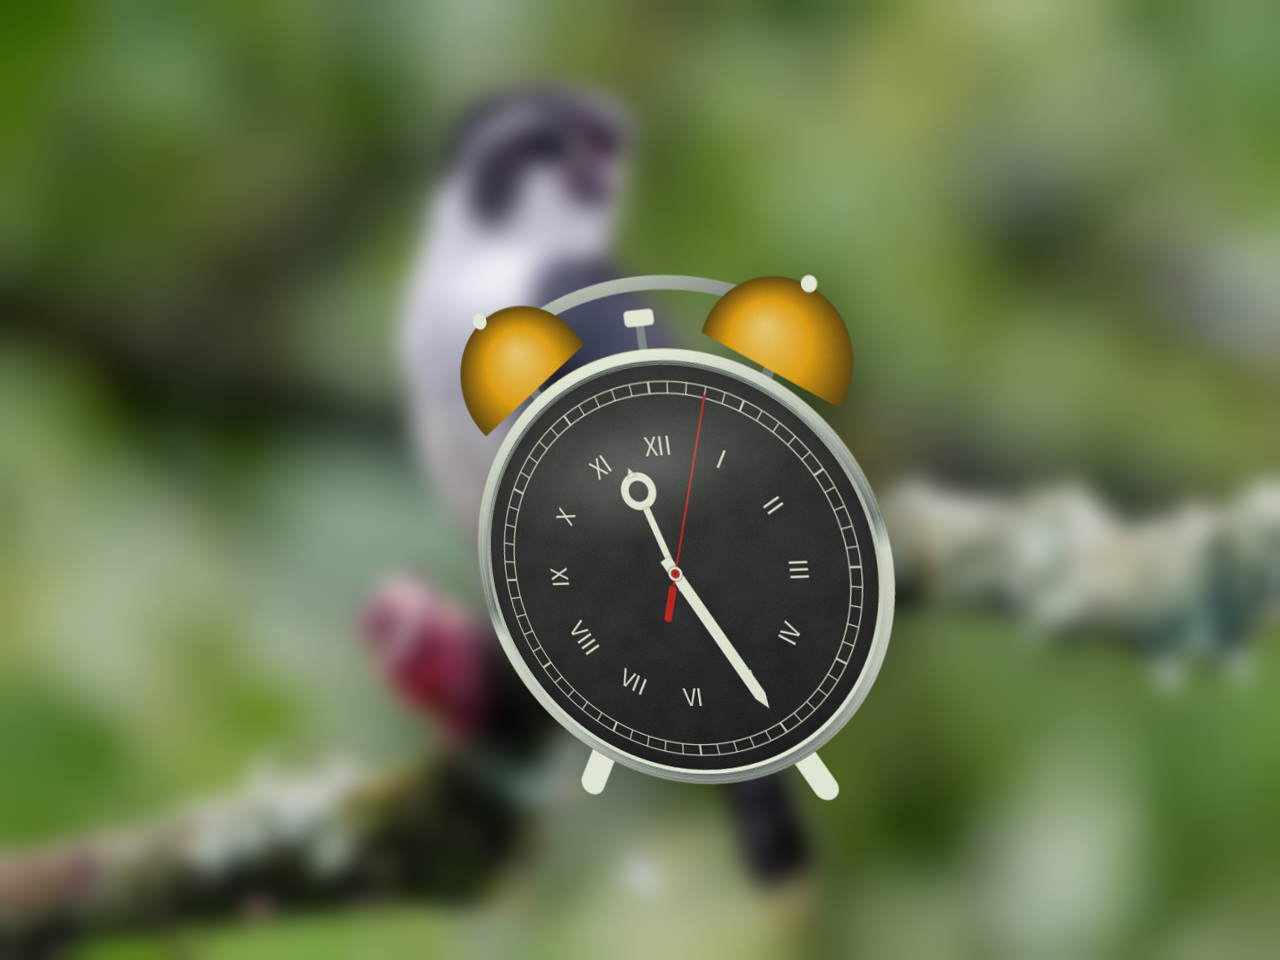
11,25,03
